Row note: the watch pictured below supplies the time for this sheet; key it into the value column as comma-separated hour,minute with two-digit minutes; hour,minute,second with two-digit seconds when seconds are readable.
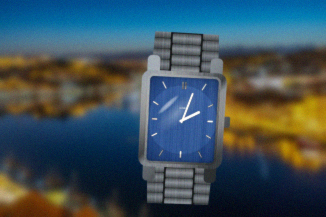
2,03
